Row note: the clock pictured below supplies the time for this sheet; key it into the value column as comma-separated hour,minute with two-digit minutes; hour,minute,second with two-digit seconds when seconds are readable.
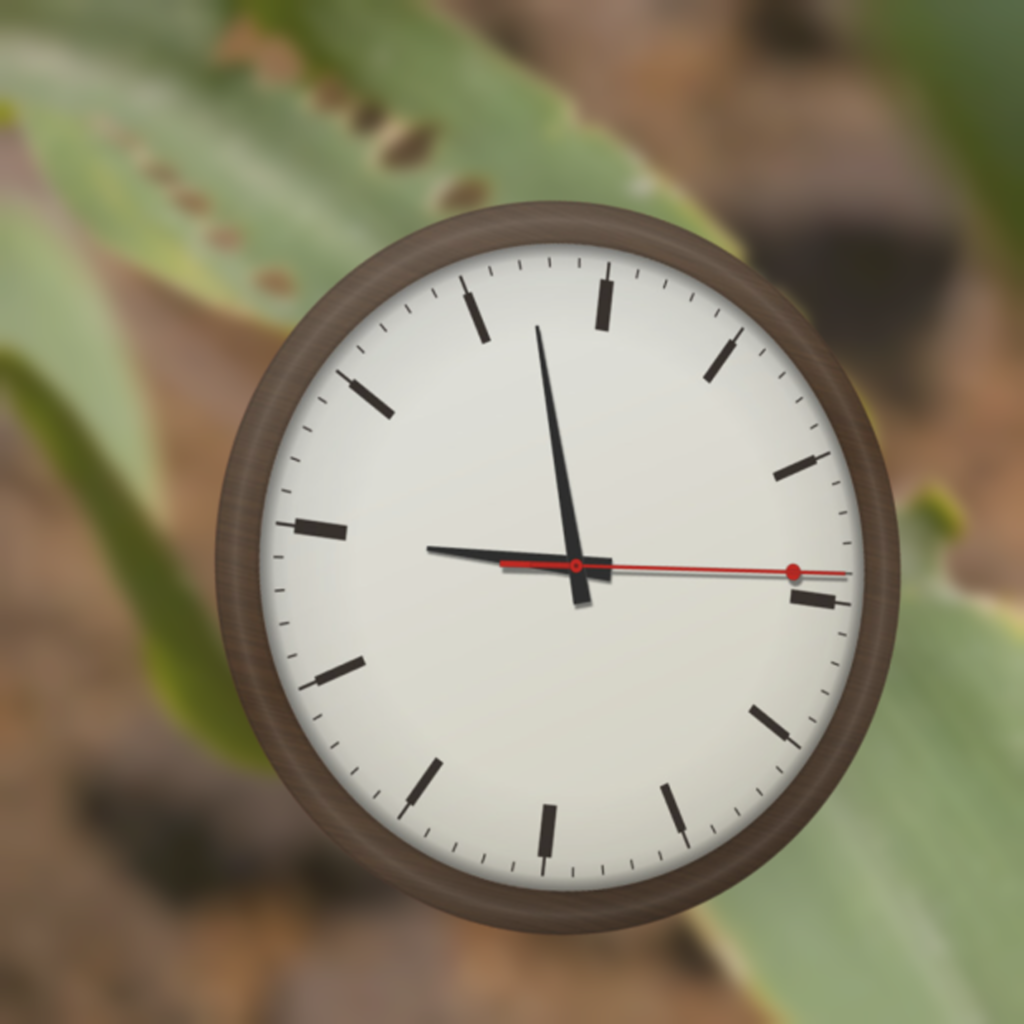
8,57,14
